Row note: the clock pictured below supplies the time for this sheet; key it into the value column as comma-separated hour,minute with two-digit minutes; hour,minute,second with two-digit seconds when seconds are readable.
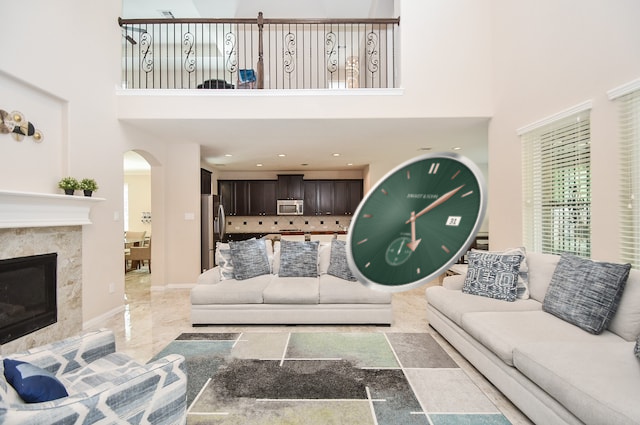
5,08
